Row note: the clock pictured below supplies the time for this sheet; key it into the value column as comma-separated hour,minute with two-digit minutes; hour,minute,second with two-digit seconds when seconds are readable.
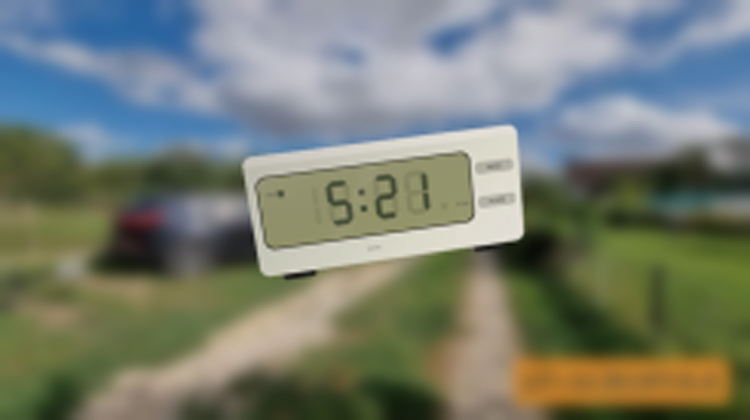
5,21
